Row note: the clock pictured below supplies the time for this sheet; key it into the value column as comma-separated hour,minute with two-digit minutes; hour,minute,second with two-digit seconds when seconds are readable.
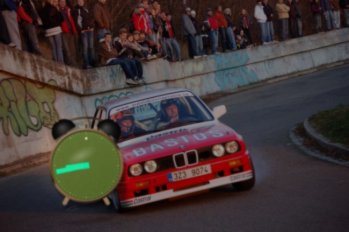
8,43
